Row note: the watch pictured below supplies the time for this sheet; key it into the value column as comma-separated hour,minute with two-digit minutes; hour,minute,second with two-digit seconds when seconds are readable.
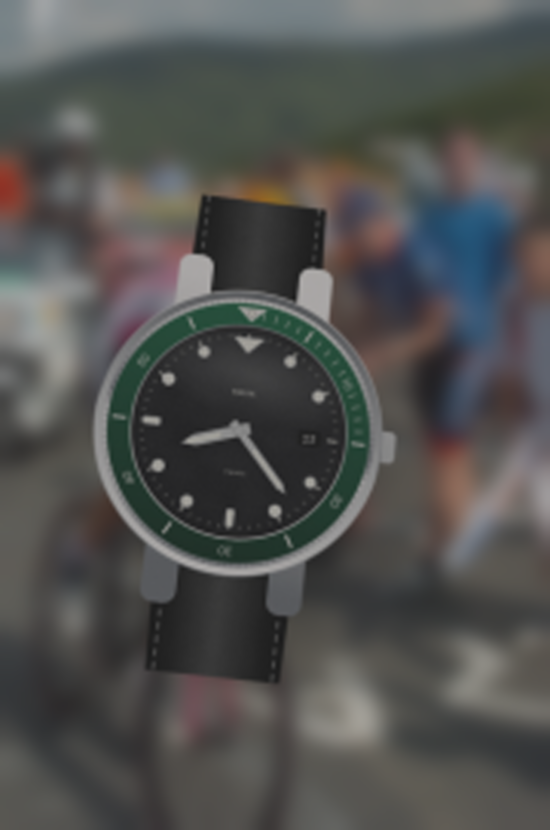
8,23
